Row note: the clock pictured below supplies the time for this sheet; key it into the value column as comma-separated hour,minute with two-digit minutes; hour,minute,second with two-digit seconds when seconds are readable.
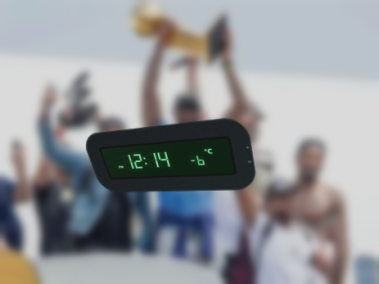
12,14
